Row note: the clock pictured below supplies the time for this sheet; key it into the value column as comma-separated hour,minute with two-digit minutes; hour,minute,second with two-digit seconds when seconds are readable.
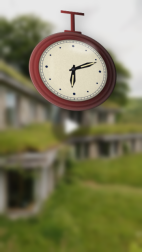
6,11
